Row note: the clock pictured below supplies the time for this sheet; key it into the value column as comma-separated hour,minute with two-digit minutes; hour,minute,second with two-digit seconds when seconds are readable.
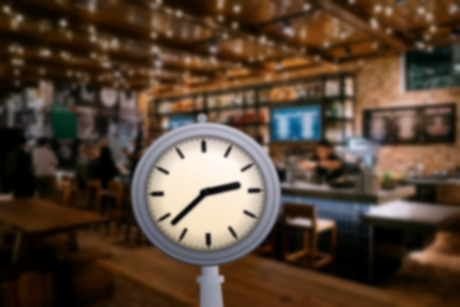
2,38
